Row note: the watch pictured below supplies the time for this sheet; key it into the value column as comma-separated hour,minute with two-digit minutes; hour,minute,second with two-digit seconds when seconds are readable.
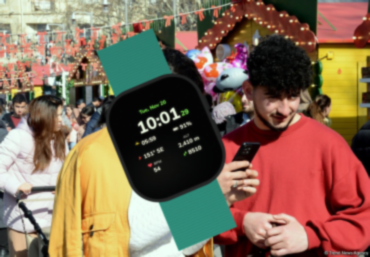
10,01
